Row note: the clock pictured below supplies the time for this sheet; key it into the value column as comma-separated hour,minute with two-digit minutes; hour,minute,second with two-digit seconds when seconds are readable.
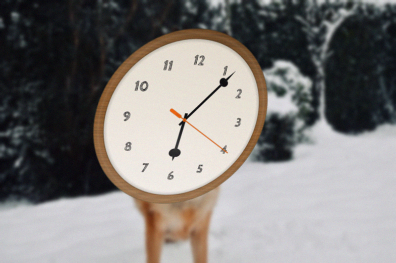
6,06,20
